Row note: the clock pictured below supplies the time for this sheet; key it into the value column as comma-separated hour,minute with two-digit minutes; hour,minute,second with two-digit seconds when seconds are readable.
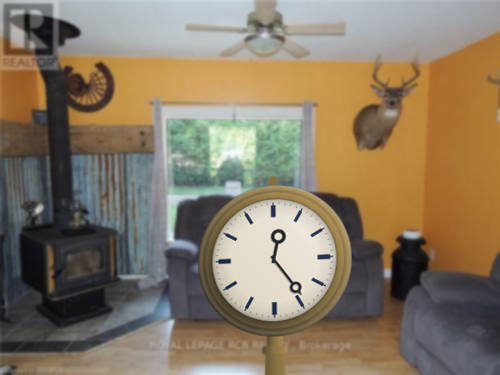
12,24
